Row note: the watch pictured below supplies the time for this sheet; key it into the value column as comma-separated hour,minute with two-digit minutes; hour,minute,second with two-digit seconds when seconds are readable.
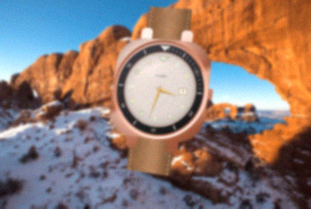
3,32
